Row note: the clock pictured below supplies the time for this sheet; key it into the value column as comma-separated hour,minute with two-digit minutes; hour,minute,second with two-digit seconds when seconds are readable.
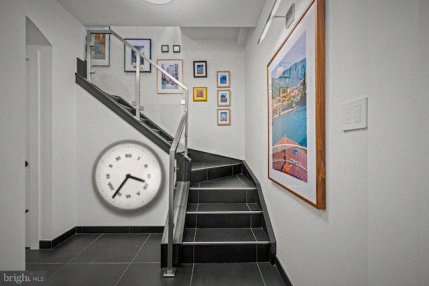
3,36
